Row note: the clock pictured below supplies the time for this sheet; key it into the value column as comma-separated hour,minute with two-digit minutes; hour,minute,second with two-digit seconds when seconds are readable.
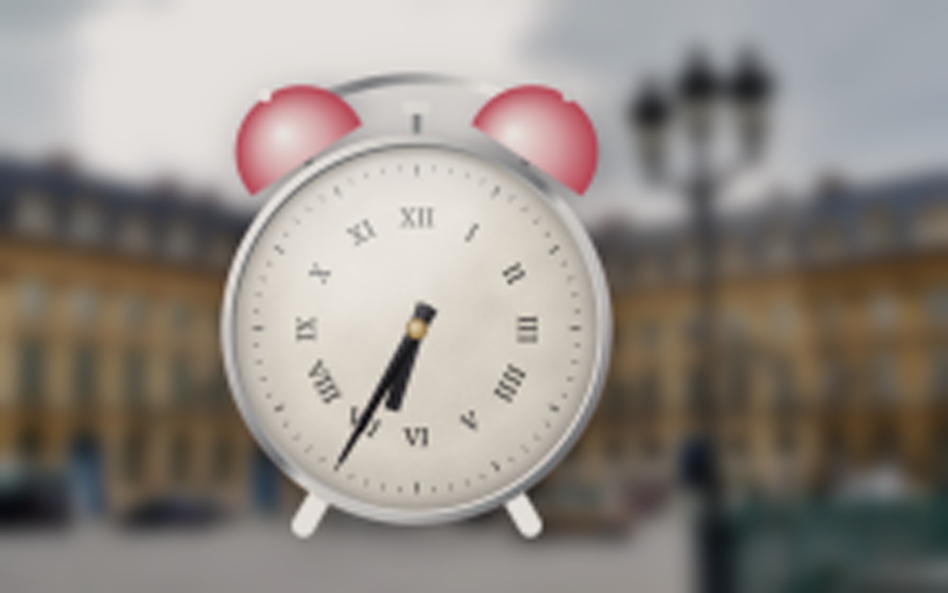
6,35
